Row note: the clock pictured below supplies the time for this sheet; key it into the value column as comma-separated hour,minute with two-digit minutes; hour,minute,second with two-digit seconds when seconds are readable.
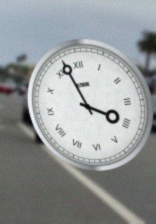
3,57
